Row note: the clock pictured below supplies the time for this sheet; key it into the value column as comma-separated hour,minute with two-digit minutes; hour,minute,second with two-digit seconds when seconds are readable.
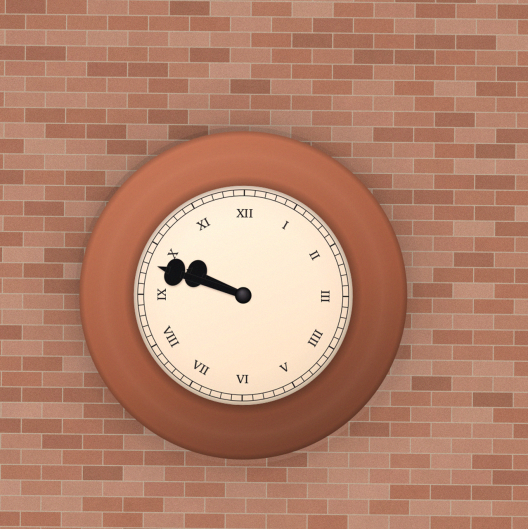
9,48
